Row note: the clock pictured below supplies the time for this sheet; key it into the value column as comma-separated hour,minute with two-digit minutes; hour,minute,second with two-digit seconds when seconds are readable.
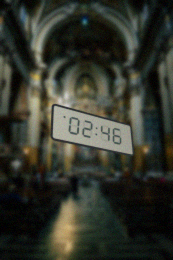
2,46
